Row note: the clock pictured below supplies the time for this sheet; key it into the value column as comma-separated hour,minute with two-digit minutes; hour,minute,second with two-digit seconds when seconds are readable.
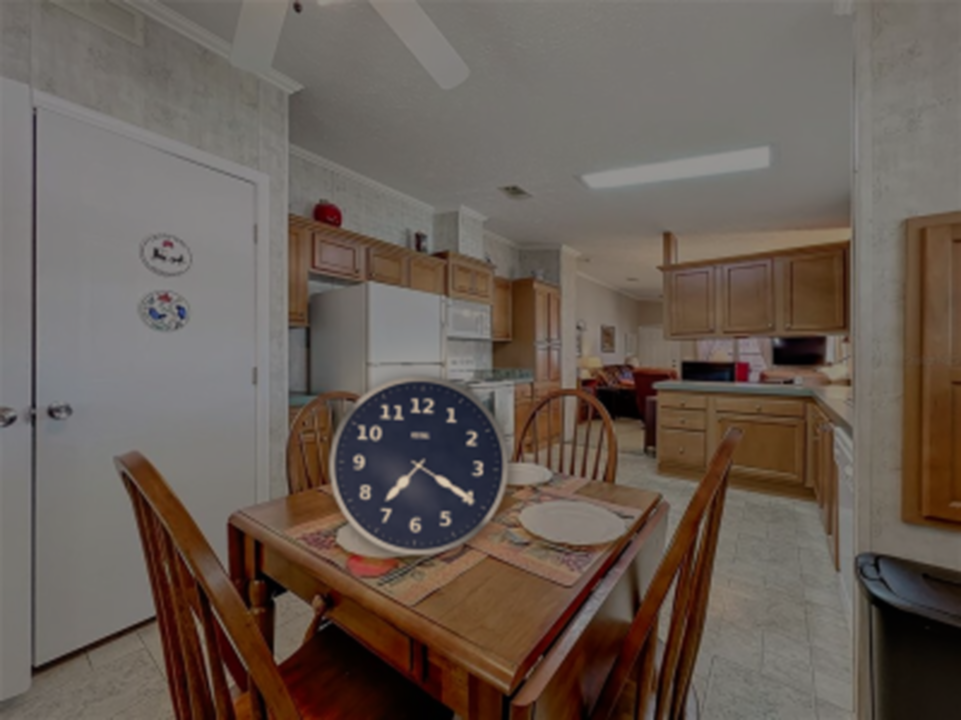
7,20
